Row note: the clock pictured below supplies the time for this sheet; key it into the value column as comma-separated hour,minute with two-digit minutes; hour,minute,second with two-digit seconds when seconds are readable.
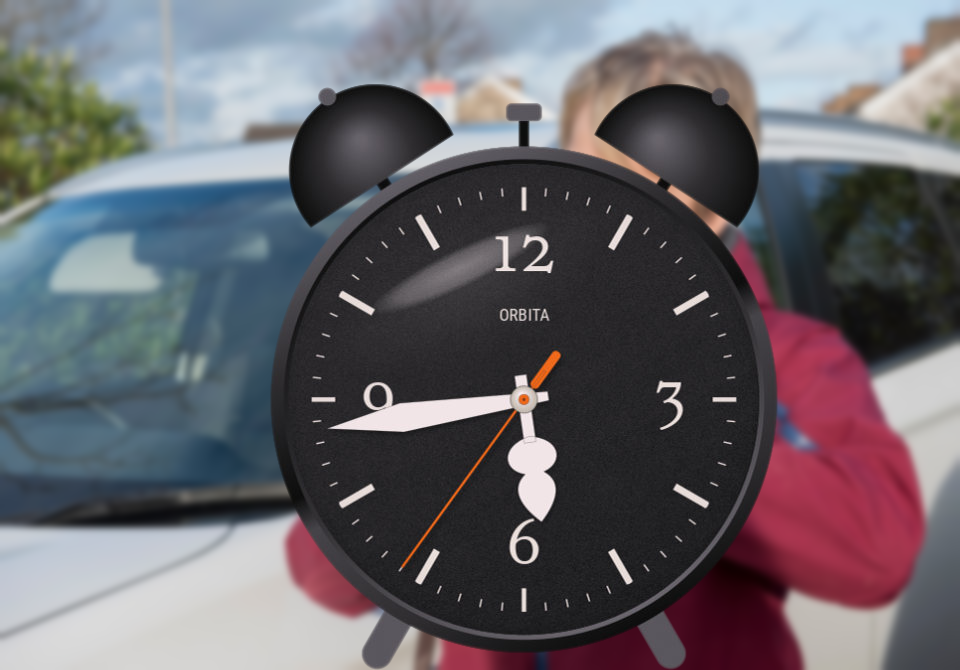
5,43,36
